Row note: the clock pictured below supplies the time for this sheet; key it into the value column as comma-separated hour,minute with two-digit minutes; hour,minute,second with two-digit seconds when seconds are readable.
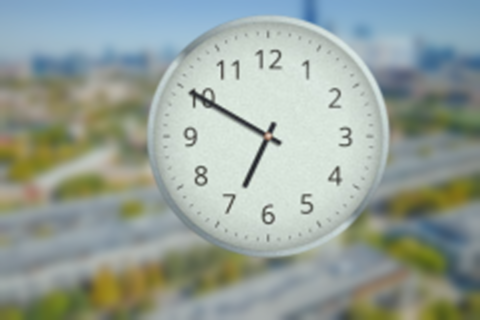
6,50
